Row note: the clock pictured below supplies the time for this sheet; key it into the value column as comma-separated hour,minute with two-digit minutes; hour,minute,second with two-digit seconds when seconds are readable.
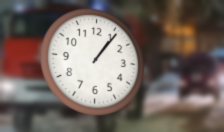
1,06
